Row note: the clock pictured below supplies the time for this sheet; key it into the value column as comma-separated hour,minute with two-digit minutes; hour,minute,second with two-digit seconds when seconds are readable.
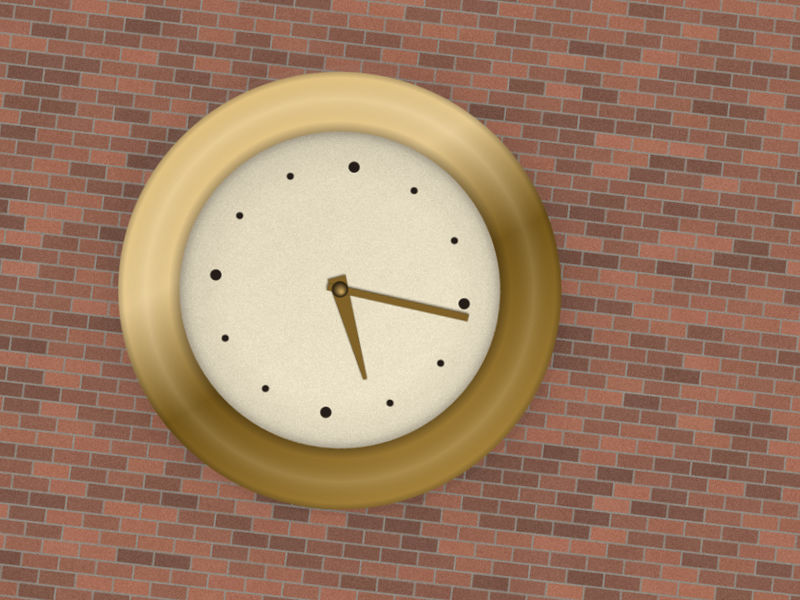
5,16
